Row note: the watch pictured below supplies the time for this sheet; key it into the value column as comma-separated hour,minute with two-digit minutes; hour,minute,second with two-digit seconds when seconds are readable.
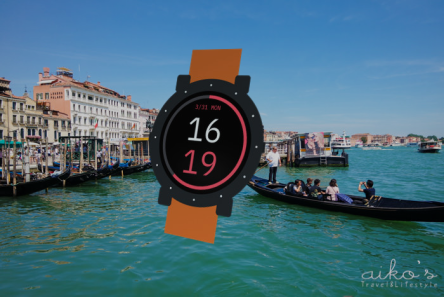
16,19
